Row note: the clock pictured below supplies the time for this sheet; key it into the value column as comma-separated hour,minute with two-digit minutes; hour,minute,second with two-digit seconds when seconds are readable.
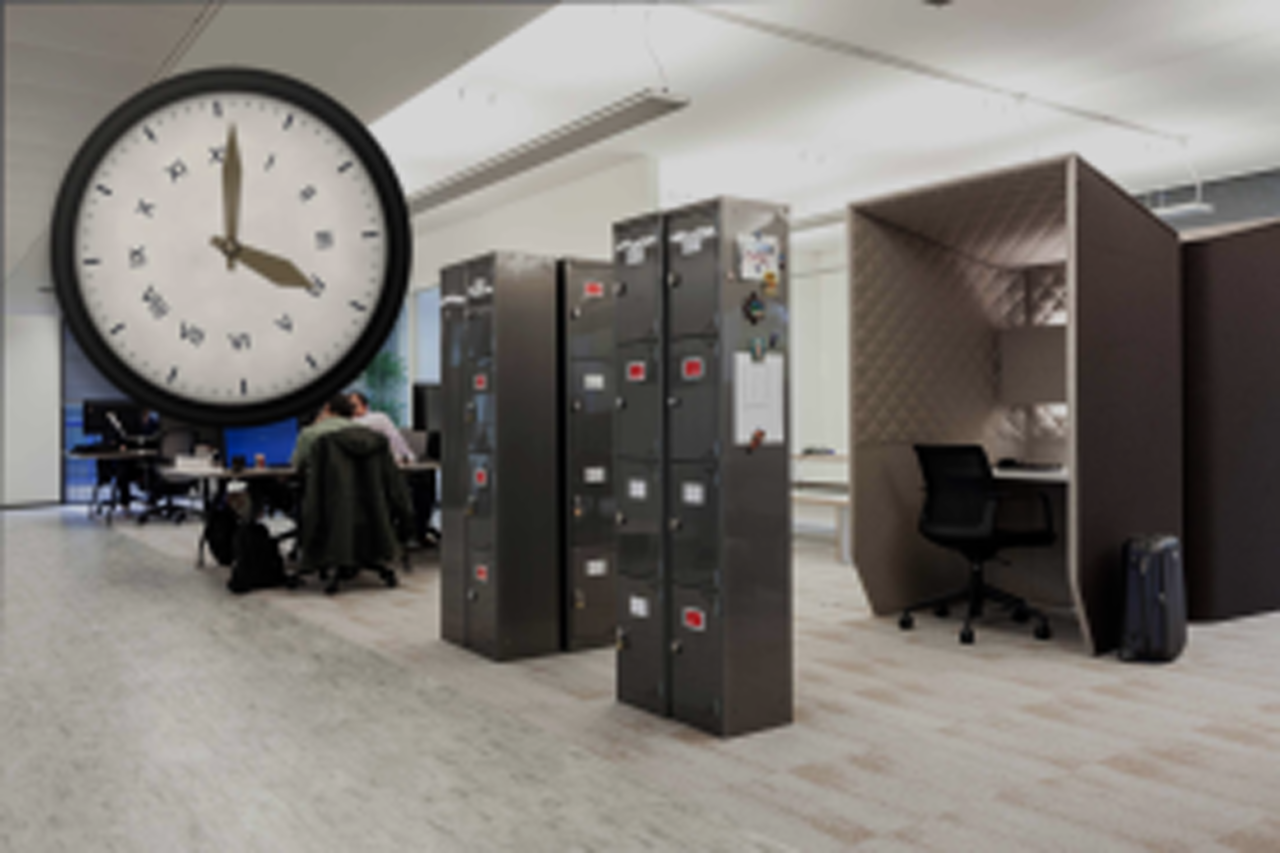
4,01
